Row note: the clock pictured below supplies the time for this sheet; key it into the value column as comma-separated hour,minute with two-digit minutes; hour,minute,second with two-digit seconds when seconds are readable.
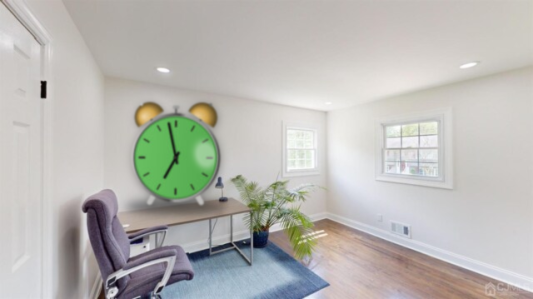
6,58
